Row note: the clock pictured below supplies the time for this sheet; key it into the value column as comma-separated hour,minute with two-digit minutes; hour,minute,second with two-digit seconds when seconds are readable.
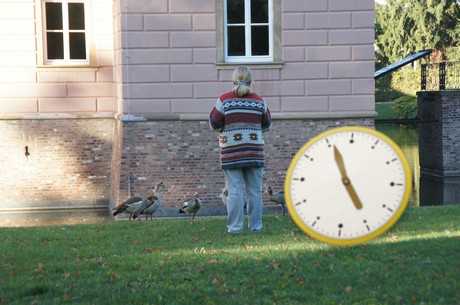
4,56
